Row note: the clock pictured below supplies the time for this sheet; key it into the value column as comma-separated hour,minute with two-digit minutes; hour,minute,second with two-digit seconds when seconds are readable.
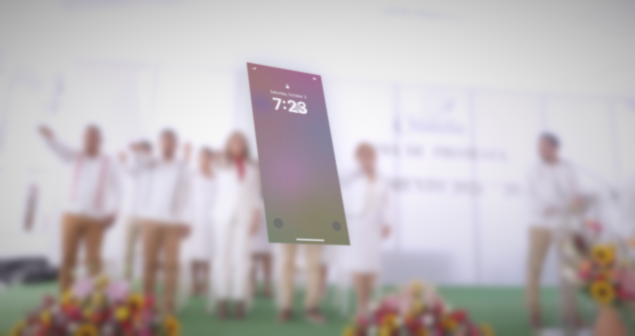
7,23
